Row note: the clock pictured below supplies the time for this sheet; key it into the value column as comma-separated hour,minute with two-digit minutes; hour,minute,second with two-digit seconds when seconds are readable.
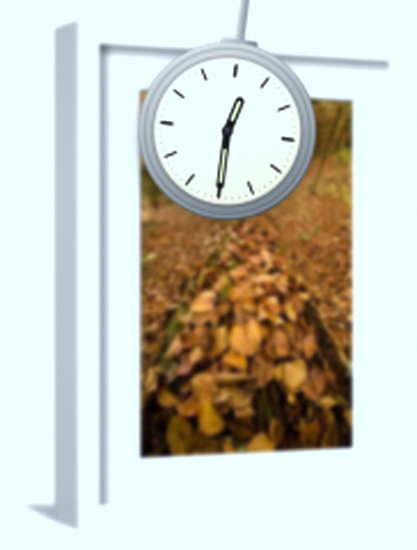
12,30
